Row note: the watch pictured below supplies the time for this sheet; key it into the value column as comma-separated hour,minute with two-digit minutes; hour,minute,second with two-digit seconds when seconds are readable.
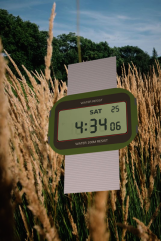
4,34,06
